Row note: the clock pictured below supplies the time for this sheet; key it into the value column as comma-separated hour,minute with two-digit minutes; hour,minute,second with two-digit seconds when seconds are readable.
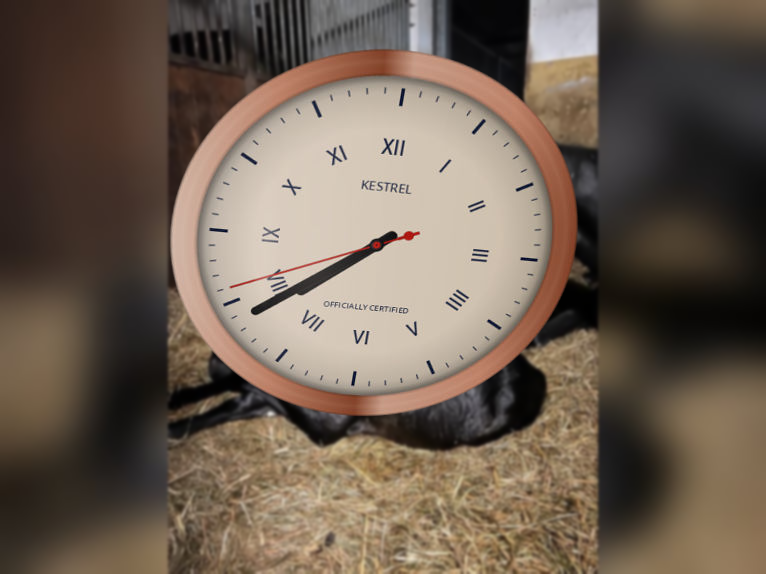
7,38,41
